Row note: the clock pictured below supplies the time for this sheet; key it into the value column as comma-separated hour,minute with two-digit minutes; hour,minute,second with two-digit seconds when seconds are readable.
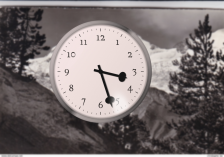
3,27
